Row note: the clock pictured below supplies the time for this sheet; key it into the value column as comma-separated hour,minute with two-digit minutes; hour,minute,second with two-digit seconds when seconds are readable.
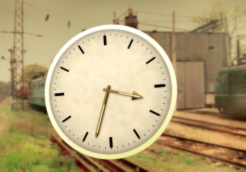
3,33
